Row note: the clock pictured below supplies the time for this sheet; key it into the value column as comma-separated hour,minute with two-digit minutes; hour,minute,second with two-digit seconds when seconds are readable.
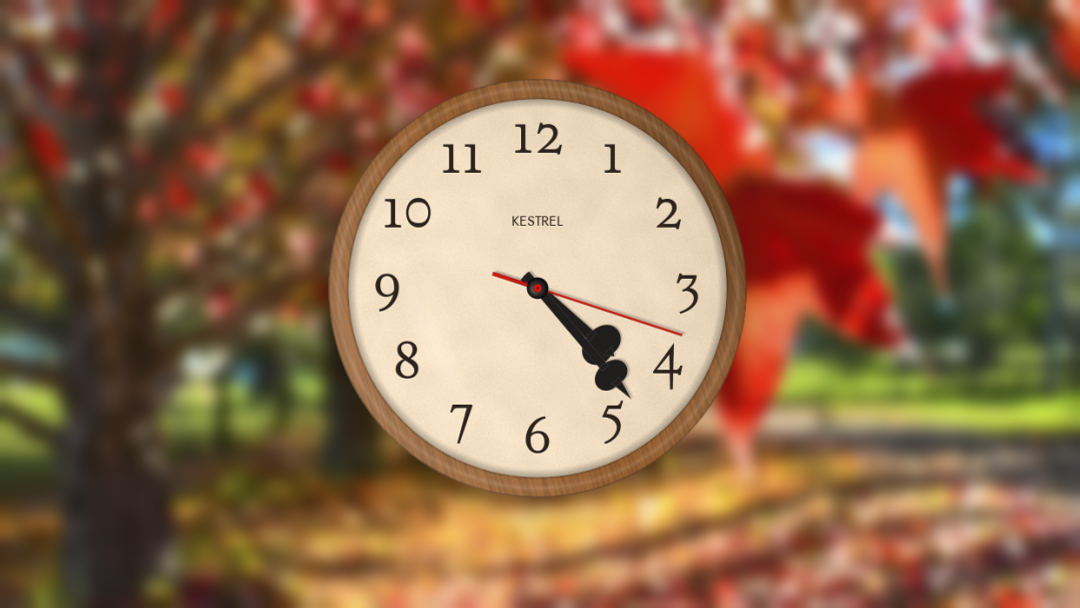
4,23,18
